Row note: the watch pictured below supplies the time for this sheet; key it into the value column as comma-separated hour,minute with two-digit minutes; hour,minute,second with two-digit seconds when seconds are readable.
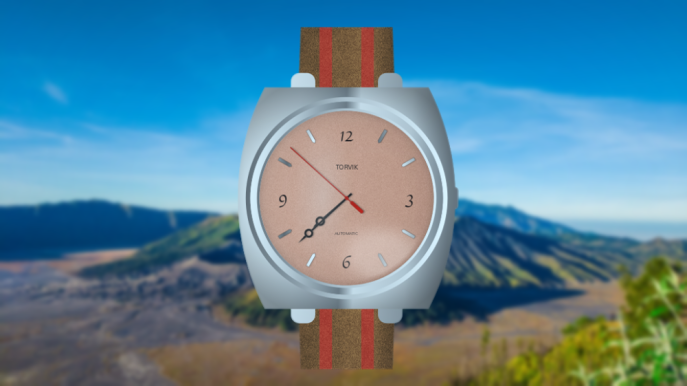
7,37,52
